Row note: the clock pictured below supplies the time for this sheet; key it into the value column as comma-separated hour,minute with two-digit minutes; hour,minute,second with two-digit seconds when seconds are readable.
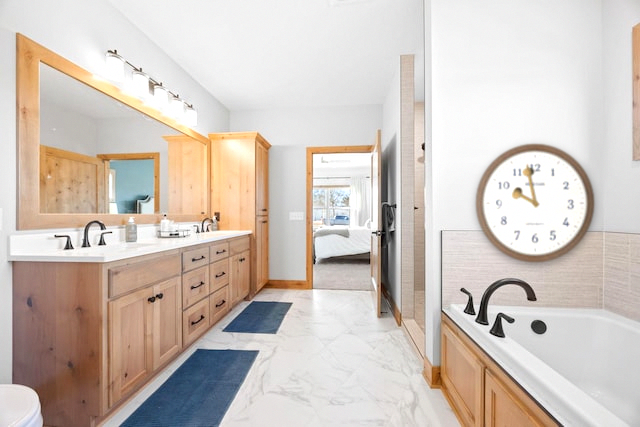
9,58
